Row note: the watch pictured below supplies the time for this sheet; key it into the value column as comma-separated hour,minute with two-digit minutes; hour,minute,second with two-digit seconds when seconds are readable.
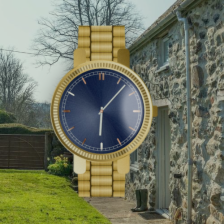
6,07
